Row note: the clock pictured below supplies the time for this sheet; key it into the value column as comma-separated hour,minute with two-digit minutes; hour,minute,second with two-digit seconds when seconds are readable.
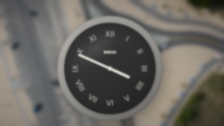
3,49
